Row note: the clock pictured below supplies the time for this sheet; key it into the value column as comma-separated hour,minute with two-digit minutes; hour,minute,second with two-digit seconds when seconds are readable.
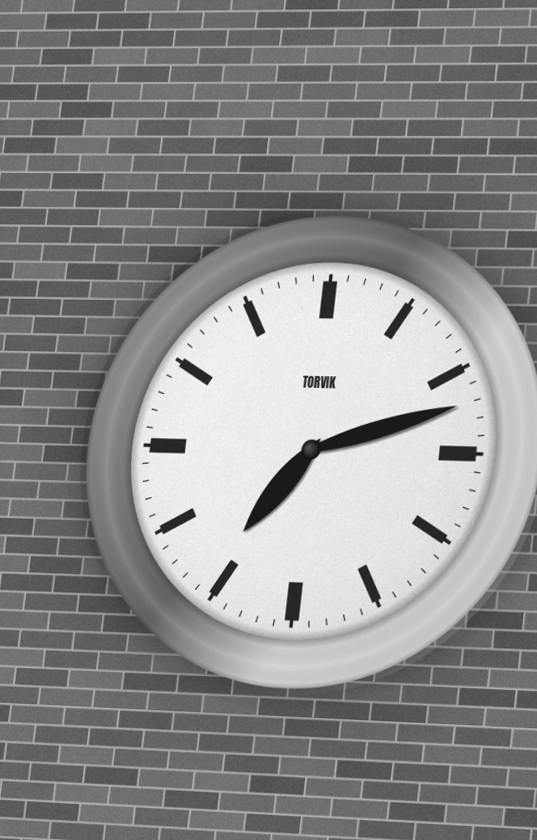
7,12
